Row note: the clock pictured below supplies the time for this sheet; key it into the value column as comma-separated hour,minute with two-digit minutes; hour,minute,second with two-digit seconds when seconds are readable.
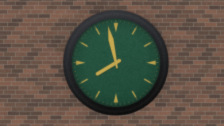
7,58
